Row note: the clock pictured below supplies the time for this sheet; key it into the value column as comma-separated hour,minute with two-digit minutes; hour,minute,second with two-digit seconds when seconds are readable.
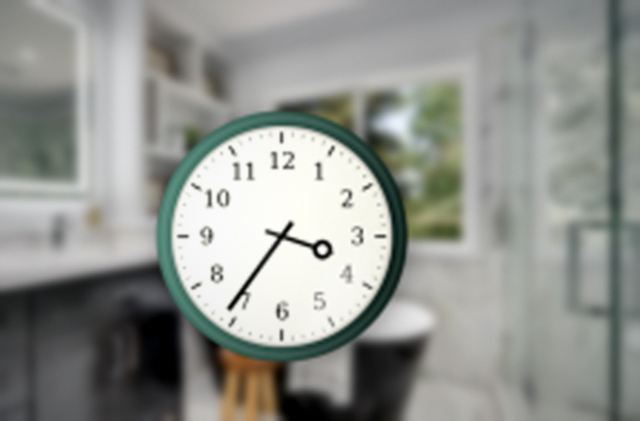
3,36
